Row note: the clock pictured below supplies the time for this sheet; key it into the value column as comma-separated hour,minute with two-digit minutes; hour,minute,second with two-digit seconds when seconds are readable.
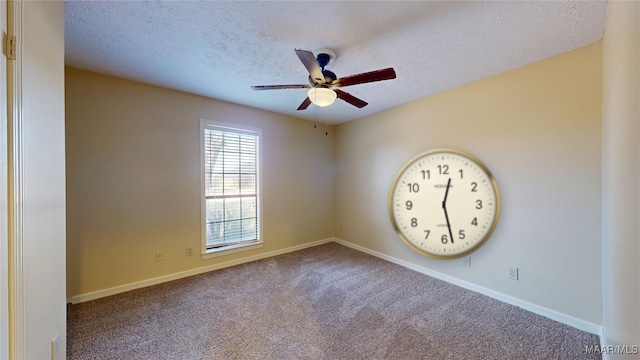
12,28
